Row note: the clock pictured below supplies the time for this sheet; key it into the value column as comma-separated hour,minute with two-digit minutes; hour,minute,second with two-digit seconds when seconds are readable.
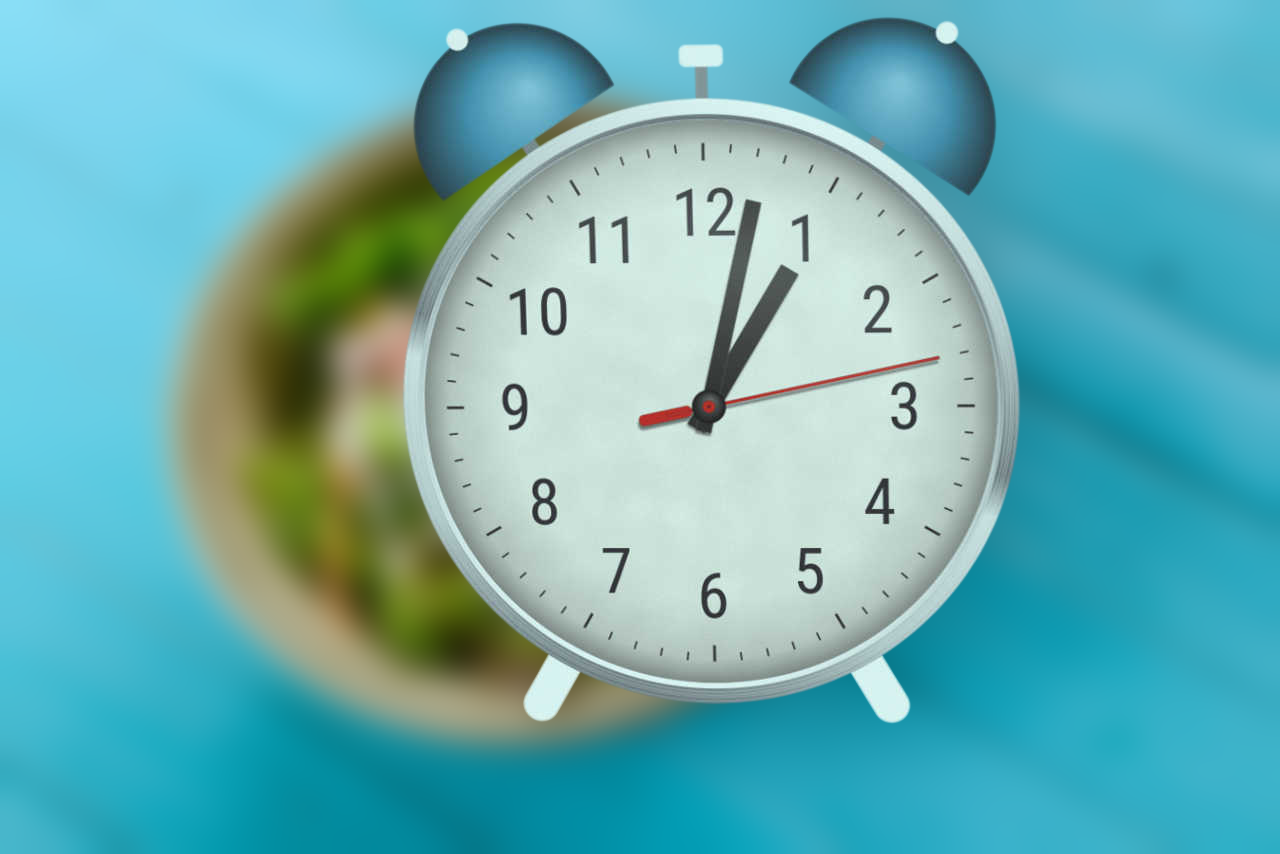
1,02,13
